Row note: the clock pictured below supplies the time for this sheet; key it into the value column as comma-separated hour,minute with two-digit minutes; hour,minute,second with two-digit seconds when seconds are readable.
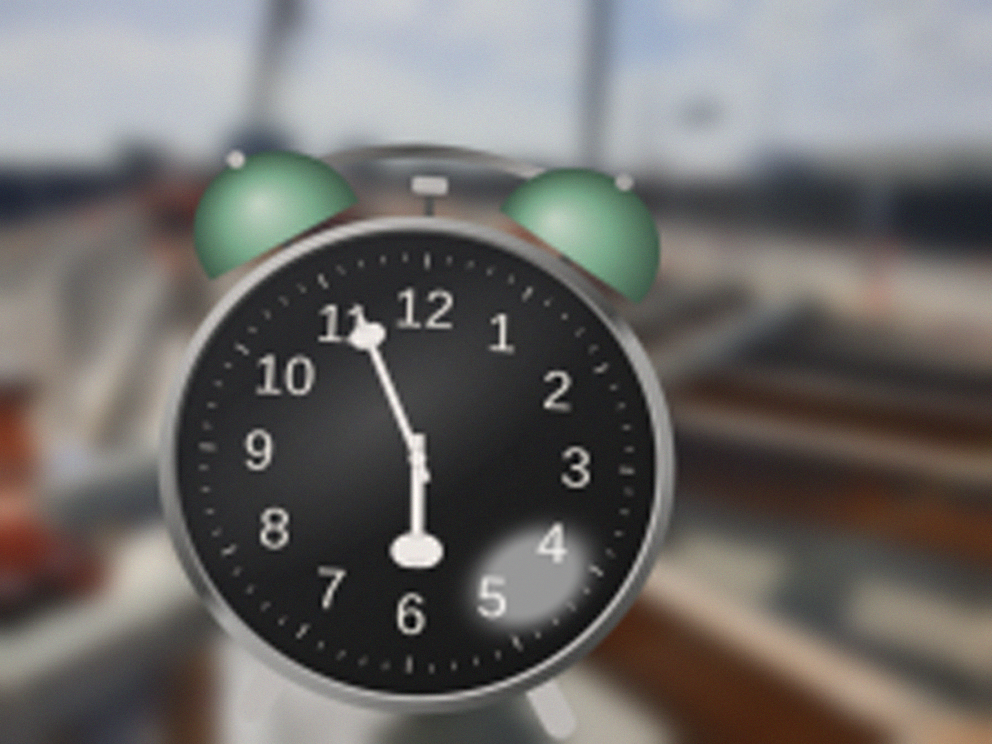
5,56
